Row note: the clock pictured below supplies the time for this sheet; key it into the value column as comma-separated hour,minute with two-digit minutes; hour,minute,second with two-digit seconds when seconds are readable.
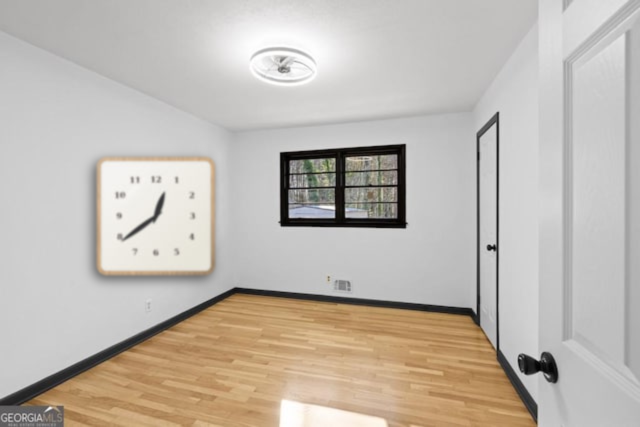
12,39
